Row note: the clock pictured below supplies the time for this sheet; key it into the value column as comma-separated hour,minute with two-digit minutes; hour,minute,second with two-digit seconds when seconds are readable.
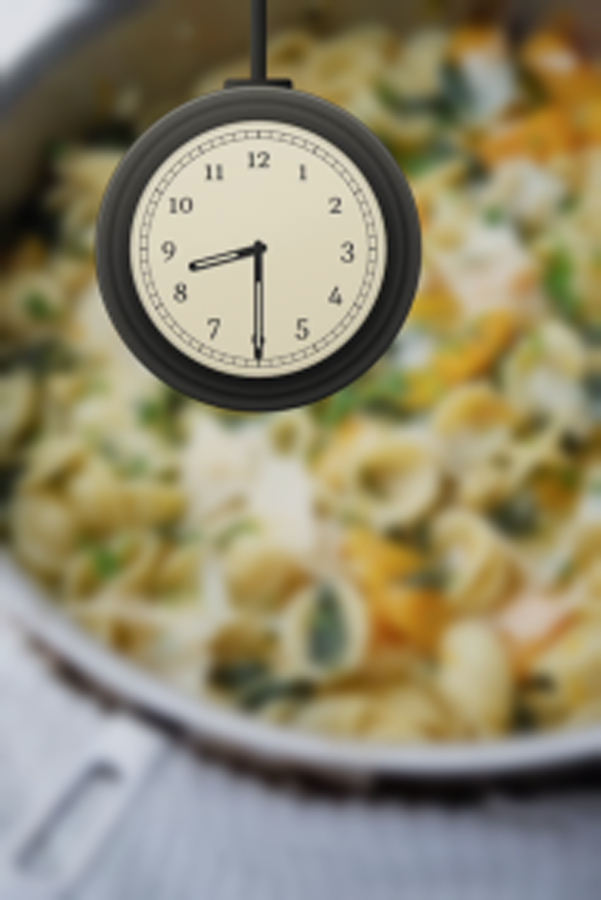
8,30
